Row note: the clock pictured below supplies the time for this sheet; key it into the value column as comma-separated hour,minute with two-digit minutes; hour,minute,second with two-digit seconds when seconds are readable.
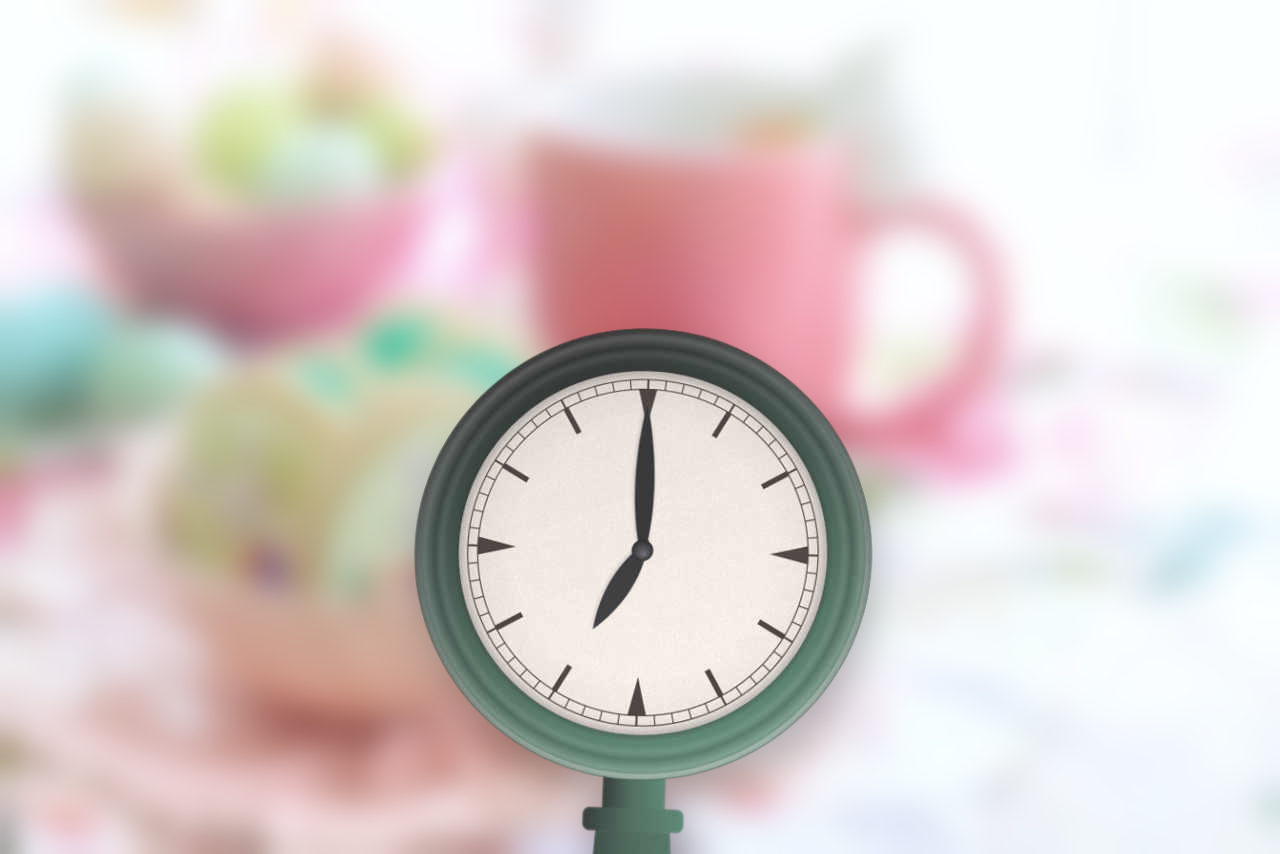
7,00
